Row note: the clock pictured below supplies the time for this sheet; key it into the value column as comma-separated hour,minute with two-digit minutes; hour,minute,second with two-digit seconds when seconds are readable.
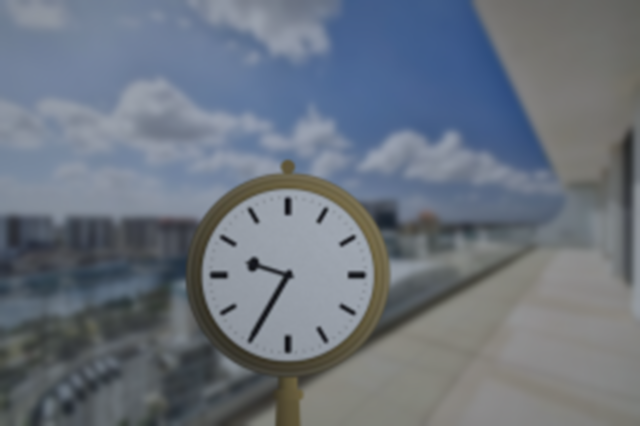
9,35
